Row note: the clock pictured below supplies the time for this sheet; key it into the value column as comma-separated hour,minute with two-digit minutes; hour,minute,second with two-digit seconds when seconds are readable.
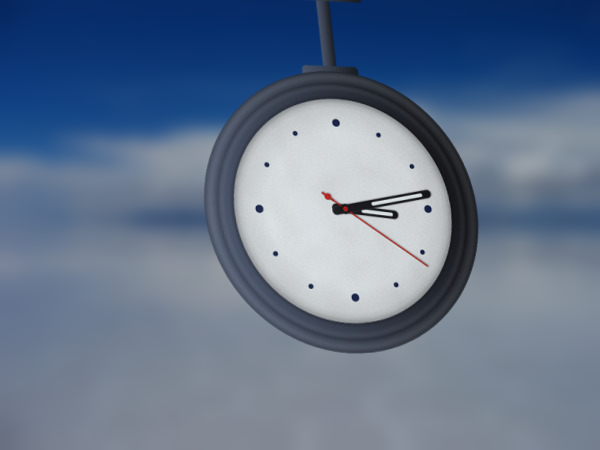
3,13,21
